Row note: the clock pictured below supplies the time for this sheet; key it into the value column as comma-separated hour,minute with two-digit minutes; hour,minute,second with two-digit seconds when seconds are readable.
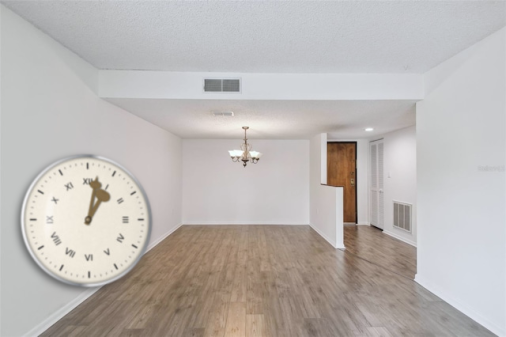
1,02
